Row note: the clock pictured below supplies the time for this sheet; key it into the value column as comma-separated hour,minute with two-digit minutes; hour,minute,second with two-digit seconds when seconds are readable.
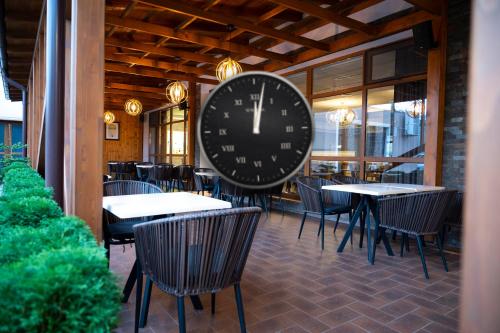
12,02
